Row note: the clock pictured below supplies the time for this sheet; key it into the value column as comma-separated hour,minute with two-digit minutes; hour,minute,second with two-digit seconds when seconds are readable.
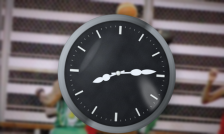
8,14
